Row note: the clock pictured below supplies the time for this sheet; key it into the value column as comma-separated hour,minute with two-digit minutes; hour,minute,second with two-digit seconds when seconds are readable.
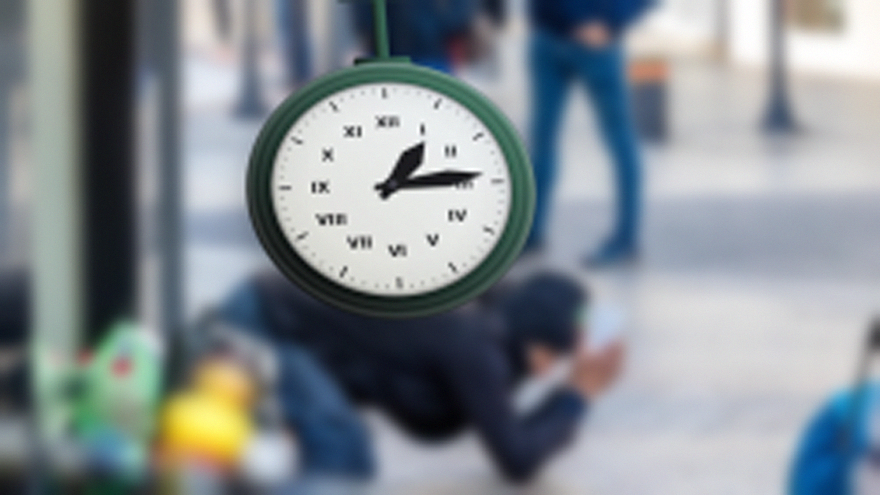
1,14
